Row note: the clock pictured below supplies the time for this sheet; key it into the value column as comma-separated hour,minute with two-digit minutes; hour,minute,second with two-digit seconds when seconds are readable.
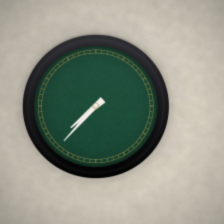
7,37
